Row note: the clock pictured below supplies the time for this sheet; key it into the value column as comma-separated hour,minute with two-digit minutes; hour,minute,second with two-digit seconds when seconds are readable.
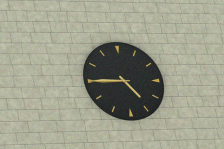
4,45
